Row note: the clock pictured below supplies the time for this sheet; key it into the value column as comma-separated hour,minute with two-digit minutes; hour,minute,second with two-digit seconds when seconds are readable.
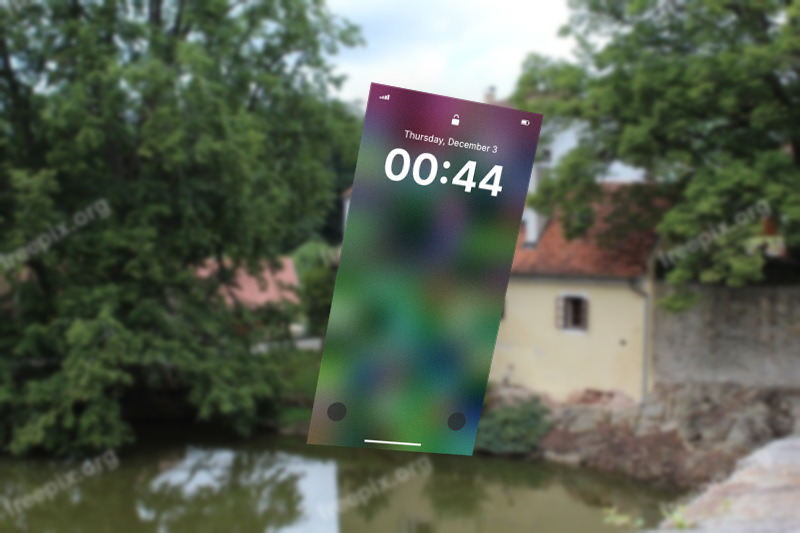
0,44
